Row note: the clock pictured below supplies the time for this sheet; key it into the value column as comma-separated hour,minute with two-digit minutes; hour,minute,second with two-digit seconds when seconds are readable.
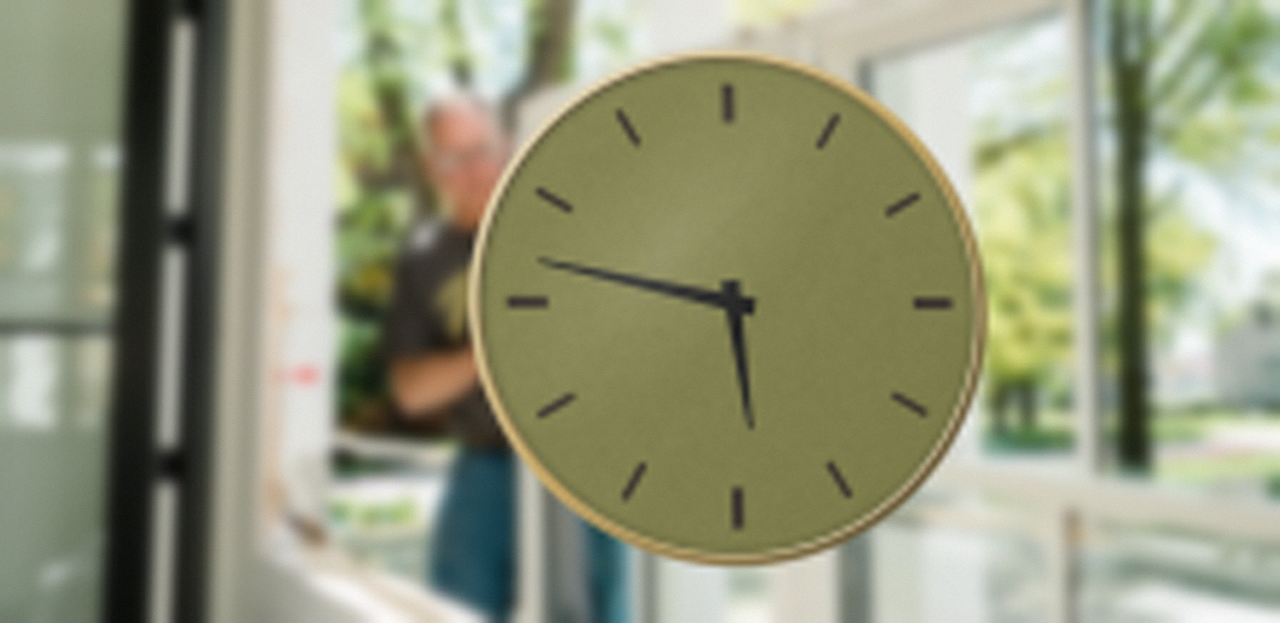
5,47
